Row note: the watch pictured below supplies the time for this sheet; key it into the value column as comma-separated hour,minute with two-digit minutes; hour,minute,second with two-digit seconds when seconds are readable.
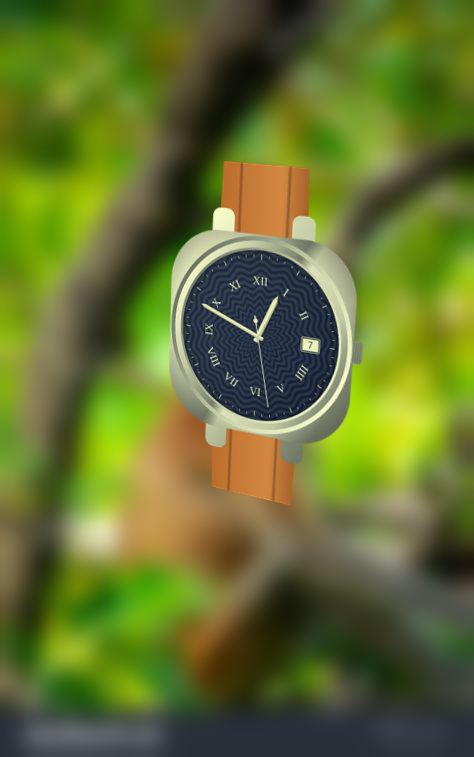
12,48,28
